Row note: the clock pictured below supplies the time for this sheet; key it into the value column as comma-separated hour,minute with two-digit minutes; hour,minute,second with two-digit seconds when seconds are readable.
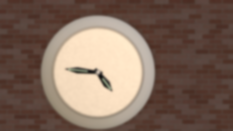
4,46
